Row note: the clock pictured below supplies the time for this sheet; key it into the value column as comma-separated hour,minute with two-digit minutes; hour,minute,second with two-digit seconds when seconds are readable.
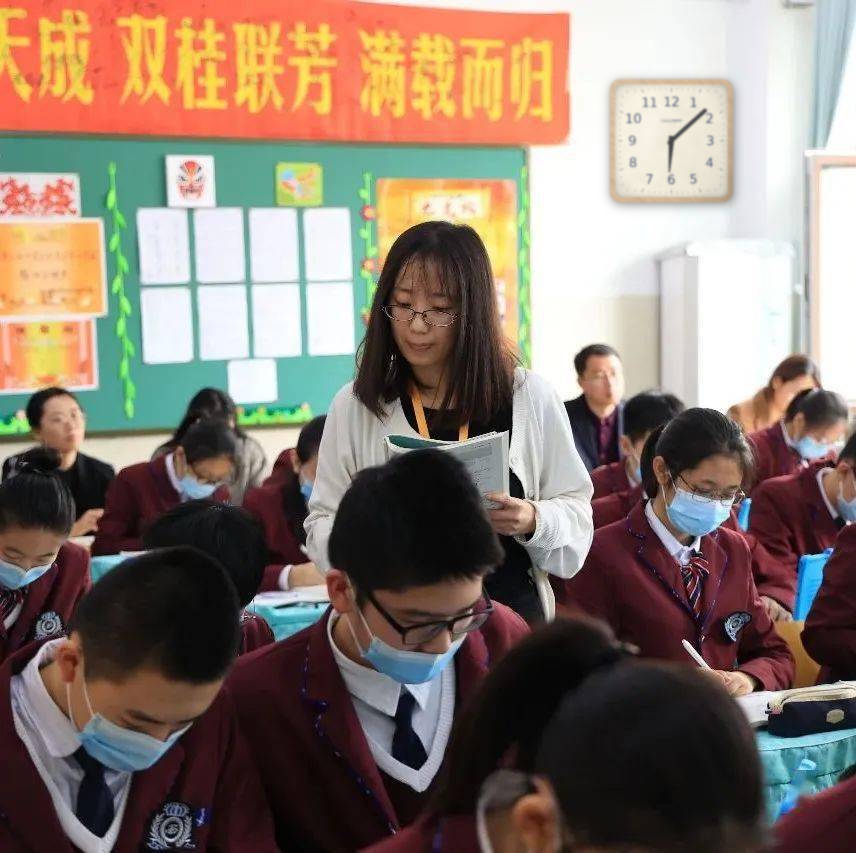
6,08
